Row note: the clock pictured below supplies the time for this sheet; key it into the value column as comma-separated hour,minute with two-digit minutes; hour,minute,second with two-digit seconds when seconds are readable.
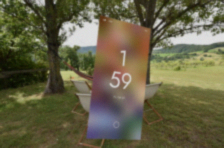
1,59
